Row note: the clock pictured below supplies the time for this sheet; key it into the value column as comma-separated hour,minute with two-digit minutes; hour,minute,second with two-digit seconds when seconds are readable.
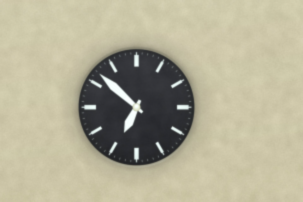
6,52
